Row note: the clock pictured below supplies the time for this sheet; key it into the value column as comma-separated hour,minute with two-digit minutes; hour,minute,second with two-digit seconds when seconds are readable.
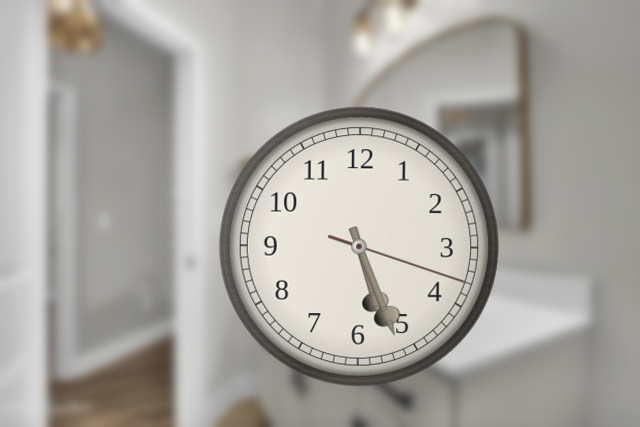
5,26,18
